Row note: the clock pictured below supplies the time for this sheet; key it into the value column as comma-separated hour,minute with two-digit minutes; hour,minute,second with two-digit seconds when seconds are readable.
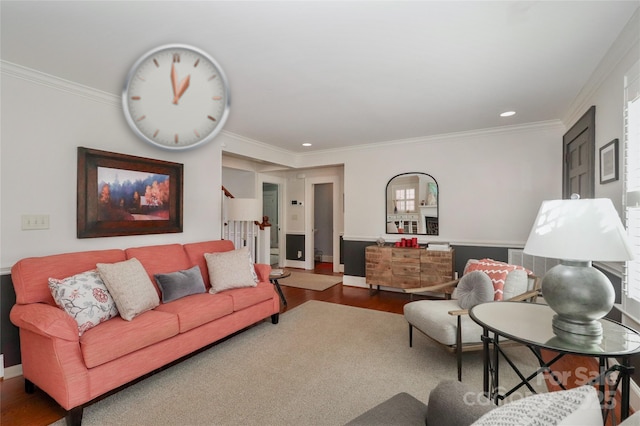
12,59
